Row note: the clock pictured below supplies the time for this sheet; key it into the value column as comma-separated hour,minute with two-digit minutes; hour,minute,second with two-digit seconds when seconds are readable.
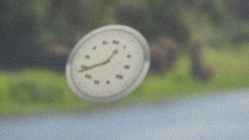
12,39
